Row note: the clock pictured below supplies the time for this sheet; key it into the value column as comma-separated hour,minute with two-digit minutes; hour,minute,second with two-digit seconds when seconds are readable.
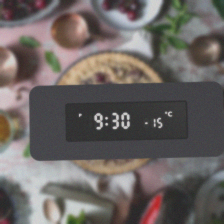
9,30
